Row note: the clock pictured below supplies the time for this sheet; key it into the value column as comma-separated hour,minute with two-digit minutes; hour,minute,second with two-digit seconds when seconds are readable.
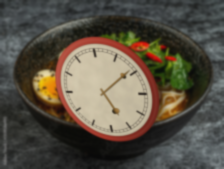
5,09
